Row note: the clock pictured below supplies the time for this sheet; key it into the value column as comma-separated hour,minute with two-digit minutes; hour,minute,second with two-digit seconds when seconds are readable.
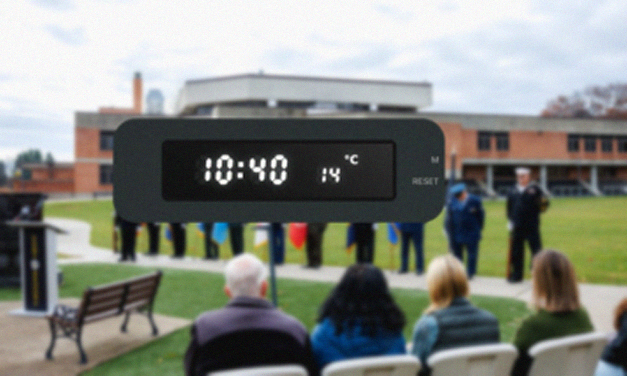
10,40
